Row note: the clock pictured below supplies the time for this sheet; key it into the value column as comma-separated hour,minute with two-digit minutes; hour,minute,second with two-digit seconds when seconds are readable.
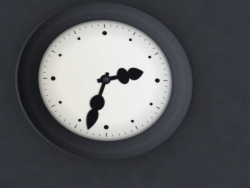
2,33
